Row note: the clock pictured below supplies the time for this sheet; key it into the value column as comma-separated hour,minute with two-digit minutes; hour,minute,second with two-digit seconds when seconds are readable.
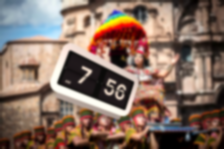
7,56
